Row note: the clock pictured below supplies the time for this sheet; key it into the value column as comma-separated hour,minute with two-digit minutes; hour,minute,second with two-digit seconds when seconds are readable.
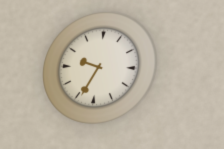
9,34
